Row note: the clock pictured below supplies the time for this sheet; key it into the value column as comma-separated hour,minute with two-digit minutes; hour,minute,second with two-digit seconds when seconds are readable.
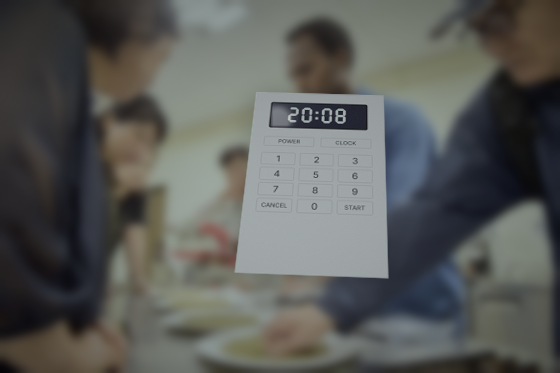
20,08
